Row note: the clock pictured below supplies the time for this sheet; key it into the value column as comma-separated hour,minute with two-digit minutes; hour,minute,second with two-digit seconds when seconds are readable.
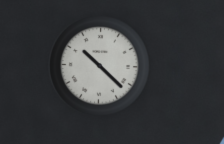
10,22
